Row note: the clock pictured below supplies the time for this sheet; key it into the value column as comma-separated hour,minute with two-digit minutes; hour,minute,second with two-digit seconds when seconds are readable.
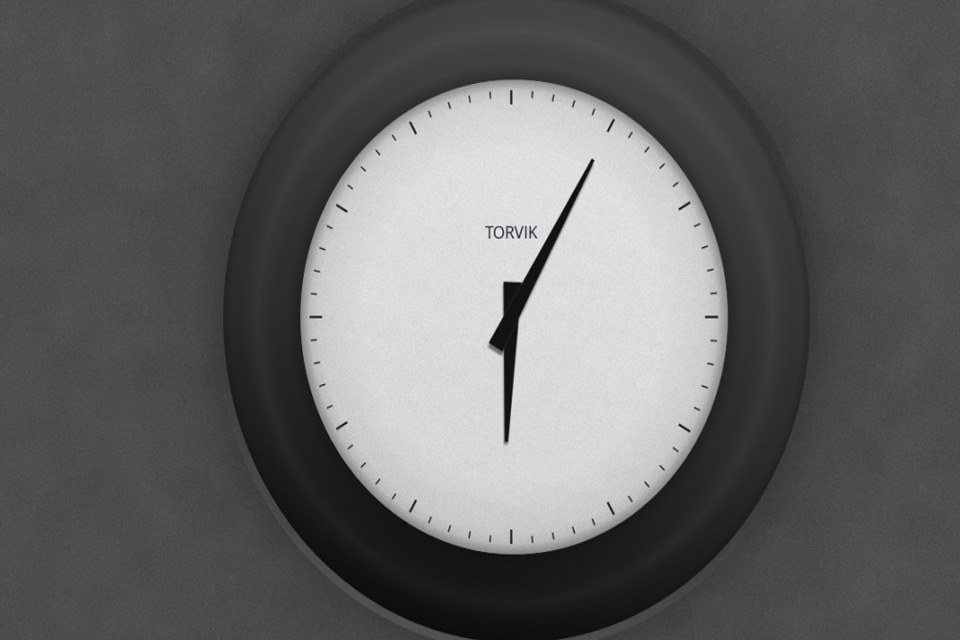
6,05
